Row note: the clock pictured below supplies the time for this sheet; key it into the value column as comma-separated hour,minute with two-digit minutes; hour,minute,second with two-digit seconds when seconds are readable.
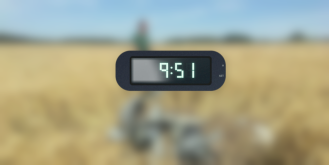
9,51
